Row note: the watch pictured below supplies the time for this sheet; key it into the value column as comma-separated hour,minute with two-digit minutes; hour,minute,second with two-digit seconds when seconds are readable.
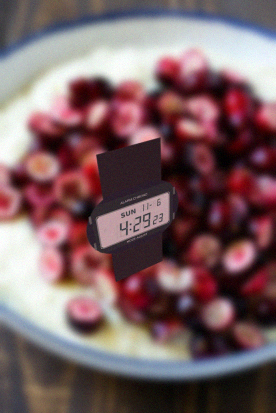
4,29,23
